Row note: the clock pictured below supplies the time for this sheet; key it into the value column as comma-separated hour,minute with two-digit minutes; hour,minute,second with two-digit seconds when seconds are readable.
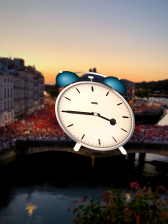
3,45
